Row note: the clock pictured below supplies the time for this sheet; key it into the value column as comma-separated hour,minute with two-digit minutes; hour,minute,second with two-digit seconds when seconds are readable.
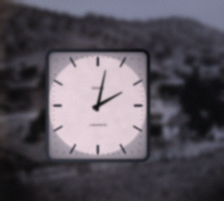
2,02
